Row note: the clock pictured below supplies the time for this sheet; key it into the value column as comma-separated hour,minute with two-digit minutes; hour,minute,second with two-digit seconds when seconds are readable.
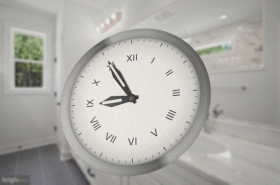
8,55
